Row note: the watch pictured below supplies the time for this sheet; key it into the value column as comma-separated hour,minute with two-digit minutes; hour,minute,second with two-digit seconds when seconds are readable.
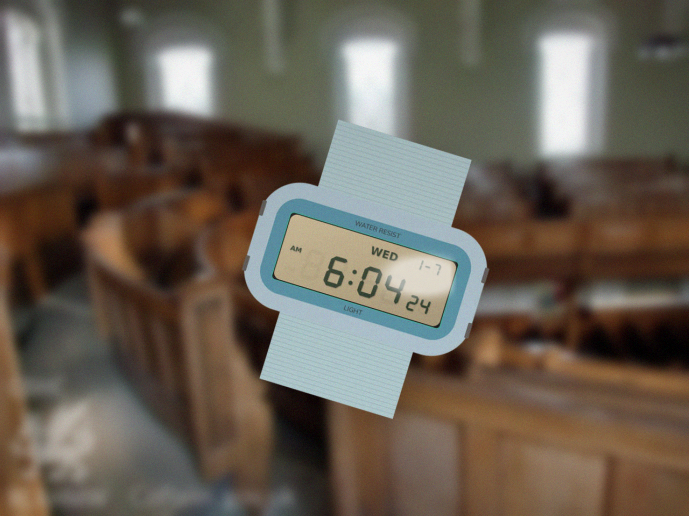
6,04,24
